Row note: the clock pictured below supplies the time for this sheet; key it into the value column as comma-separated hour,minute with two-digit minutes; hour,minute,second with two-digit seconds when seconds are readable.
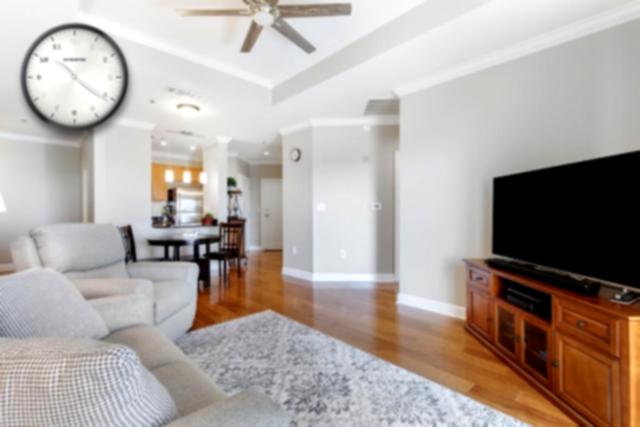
10,21
